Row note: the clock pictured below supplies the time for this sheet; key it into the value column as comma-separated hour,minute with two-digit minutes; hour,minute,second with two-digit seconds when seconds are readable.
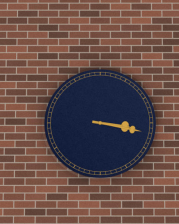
3,17
